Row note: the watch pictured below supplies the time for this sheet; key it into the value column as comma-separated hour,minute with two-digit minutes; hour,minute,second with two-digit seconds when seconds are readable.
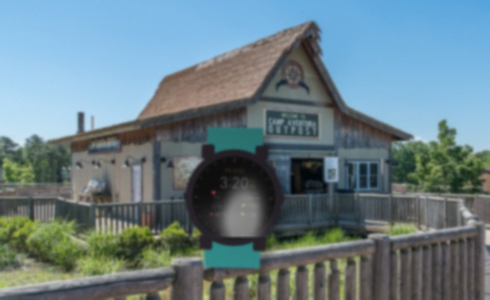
3,20
